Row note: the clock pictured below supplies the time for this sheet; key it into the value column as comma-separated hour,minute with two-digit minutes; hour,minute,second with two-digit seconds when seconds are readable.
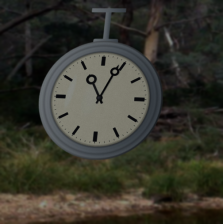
11,04
